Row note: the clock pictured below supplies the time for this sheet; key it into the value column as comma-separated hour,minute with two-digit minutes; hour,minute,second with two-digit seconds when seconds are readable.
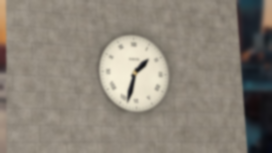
1,33
